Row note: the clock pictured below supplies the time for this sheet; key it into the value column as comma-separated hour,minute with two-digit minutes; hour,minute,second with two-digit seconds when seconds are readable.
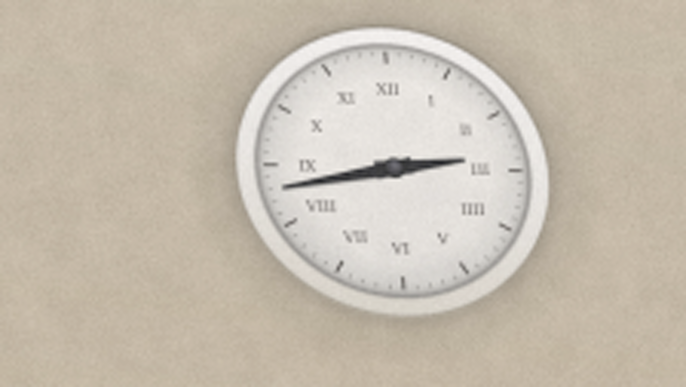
2,43
